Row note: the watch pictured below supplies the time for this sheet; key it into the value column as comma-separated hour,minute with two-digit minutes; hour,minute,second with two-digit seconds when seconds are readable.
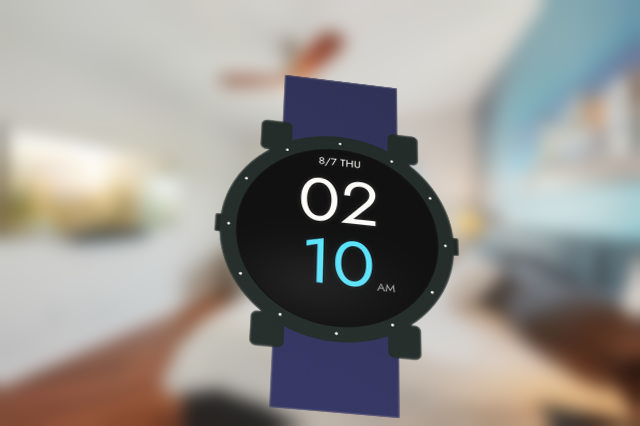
2,10
